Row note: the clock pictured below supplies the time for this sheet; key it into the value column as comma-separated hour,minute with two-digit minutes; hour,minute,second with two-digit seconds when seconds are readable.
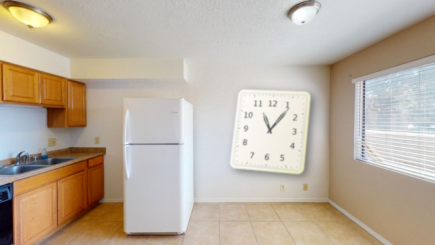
11,06
